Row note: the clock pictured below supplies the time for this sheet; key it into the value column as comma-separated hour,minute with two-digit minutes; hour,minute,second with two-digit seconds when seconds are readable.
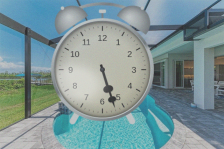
5,27
